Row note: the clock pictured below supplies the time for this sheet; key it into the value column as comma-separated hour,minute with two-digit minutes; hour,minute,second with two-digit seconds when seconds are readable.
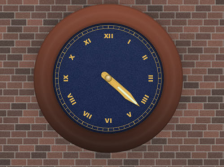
4,22
